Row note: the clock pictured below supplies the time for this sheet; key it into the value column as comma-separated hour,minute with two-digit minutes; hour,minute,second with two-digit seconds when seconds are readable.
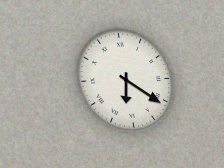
6,21
